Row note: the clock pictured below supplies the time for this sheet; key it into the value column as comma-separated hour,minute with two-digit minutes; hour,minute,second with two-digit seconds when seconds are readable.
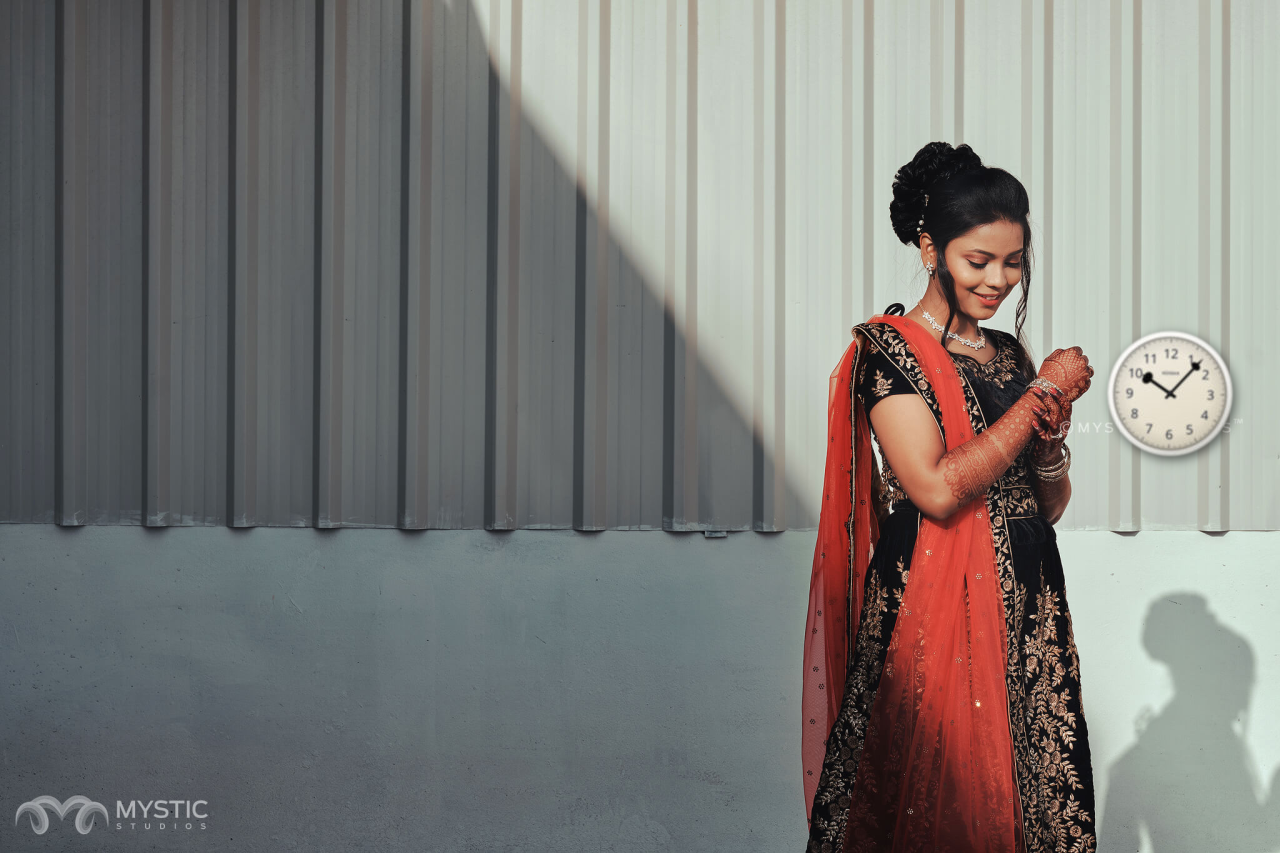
10,07
